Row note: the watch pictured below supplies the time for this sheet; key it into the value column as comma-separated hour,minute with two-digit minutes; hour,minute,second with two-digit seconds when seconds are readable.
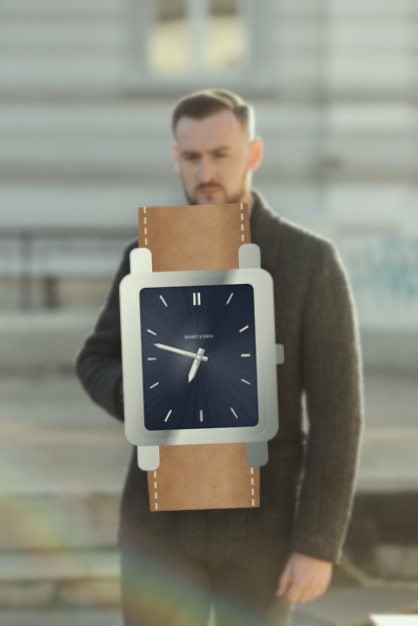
6,48
